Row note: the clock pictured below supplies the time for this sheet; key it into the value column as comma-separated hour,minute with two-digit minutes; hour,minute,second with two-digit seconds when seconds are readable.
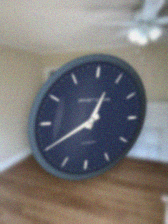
12,40
